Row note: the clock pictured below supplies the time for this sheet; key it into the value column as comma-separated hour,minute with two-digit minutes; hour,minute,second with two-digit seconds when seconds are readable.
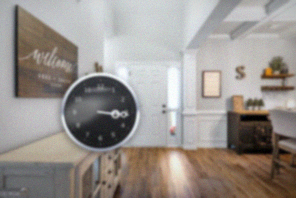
3,16
